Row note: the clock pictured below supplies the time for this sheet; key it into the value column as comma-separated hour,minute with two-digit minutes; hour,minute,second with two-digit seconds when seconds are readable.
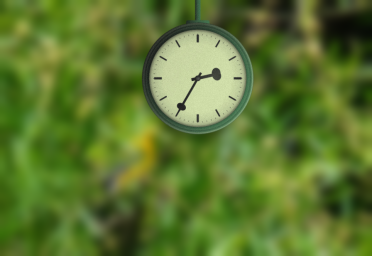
2,35
